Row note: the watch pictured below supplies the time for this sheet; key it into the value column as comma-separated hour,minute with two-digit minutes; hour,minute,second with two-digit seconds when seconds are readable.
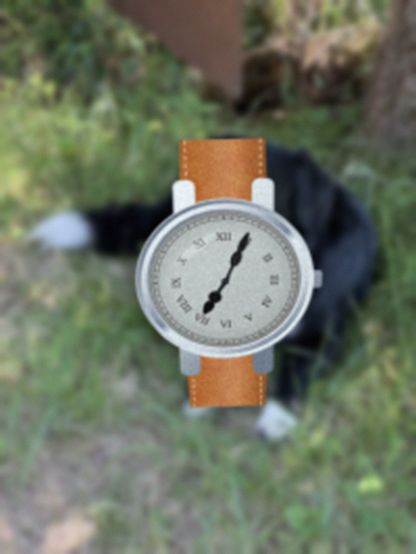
7,04
